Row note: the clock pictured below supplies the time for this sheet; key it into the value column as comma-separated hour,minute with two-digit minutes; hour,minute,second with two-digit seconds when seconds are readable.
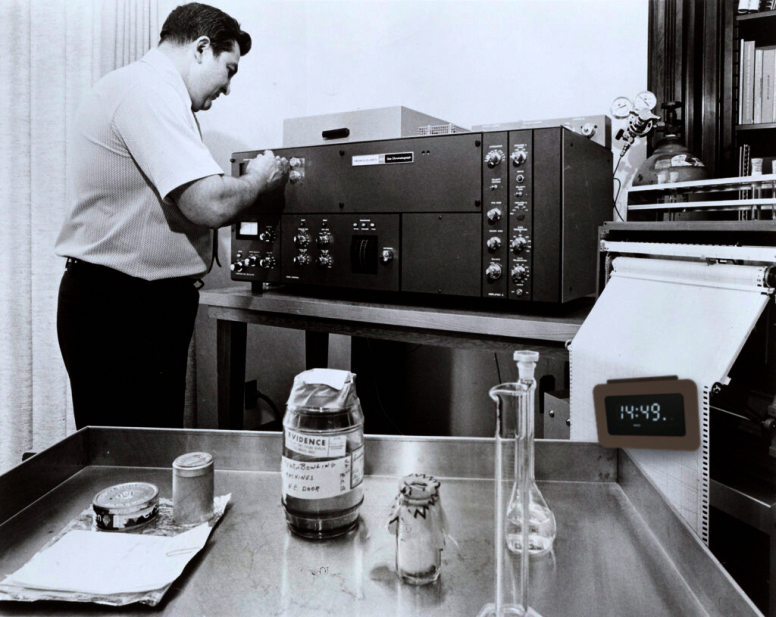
14,49
